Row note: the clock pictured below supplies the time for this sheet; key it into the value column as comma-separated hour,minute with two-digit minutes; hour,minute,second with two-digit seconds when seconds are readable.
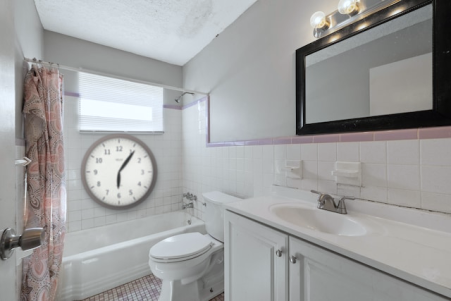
6,06
